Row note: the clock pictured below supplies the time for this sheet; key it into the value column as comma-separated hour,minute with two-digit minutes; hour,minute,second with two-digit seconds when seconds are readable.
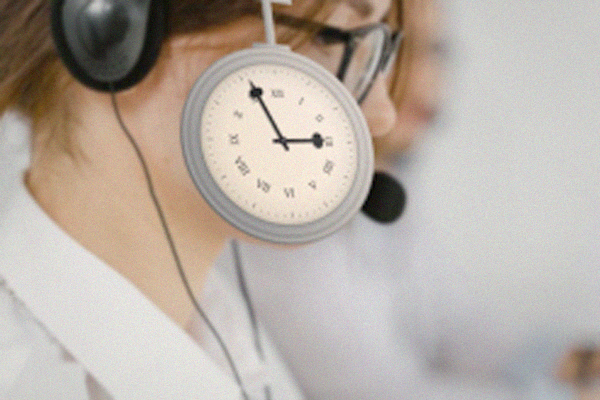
2,56
